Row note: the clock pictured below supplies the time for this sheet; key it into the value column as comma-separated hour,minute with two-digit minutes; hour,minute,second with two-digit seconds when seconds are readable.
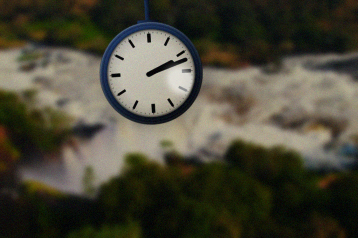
2,12
